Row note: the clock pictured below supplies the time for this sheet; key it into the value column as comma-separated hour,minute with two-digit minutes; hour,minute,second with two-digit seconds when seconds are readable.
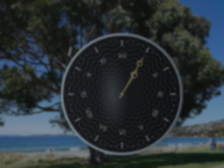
1,05
